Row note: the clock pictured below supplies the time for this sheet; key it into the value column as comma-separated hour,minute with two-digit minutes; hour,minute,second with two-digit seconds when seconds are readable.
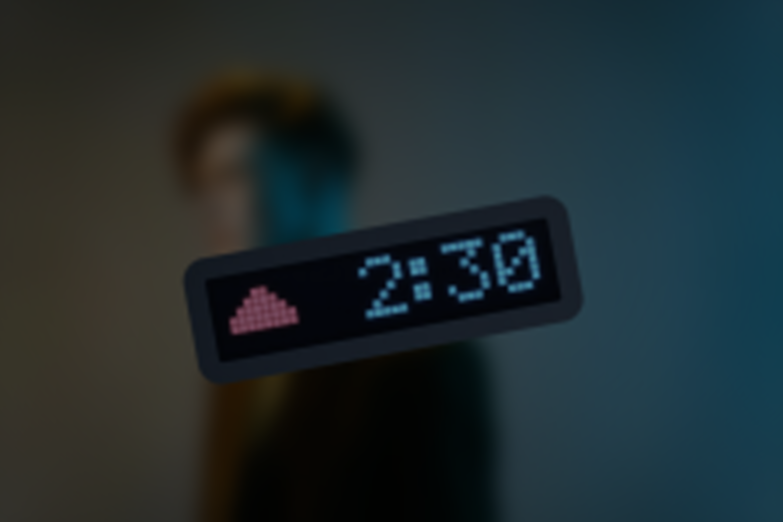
2,30
